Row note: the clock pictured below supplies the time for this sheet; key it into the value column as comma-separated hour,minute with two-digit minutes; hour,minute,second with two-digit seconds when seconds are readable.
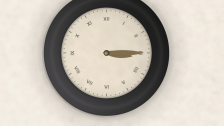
3,15
